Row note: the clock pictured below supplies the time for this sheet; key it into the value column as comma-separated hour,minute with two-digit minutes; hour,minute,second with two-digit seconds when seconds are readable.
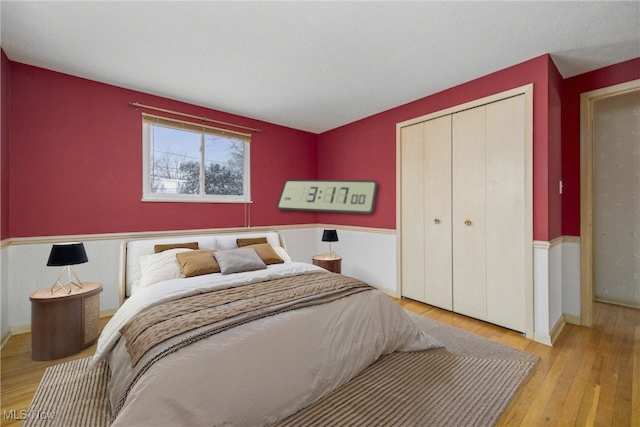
3,17
